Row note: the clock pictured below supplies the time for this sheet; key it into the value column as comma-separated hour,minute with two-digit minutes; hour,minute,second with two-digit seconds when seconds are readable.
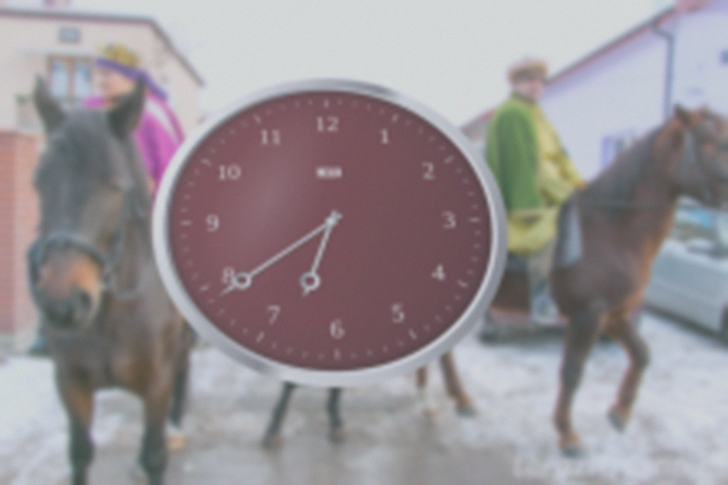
6,39
